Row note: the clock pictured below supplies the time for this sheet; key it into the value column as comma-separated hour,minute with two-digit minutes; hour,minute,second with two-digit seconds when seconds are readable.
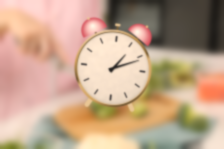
1,11
